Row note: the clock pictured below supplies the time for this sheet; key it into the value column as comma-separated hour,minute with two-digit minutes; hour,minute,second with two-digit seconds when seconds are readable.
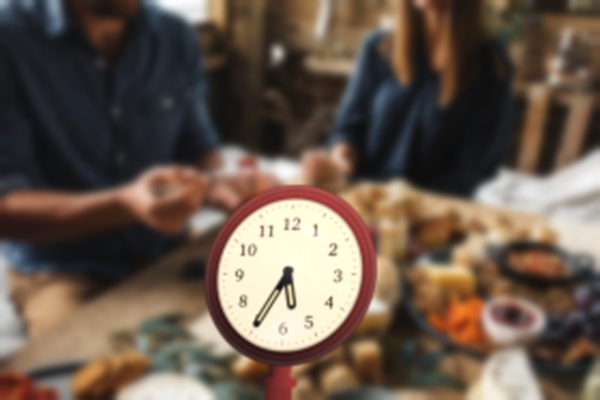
5,35
